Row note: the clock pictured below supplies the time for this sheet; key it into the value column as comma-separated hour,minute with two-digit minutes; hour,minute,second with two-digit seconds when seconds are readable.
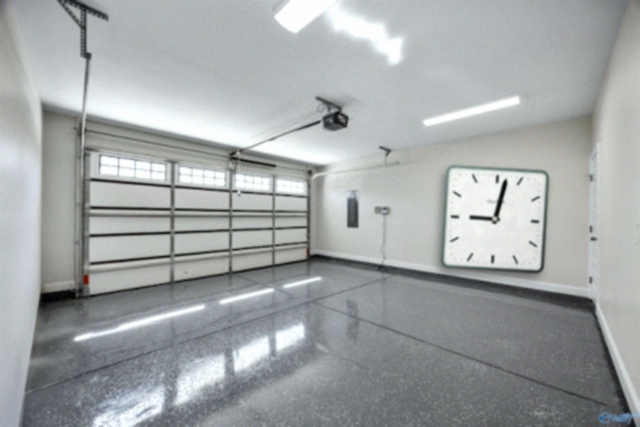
9,02
